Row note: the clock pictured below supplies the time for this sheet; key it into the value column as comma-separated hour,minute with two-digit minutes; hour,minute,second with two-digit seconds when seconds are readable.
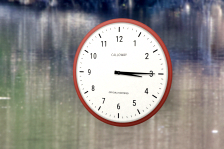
3,15
